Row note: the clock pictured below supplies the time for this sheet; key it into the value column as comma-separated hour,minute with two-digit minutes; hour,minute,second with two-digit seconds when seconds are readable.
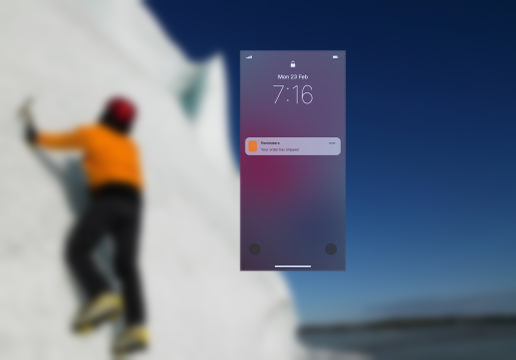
7,16
